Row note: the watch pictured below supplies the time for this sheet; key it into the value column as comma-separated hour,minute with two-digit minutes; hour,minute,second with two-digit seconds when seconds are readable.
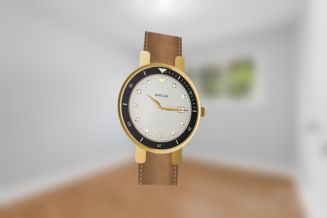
10,15
